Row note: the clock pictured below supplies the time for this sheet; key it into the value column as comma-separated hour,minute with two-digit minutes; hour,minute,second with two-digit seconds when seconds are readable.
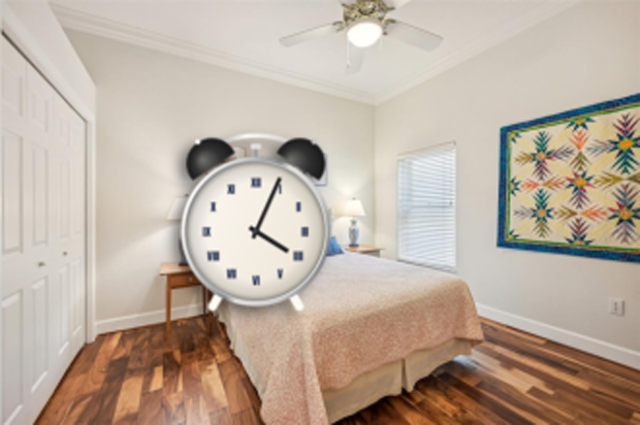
4,04
